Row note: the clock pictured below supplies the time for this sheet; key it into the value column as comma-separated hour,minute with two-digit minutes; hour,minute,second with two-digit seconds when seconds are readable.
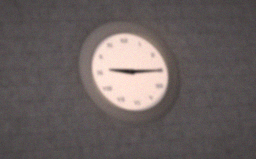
9,15
